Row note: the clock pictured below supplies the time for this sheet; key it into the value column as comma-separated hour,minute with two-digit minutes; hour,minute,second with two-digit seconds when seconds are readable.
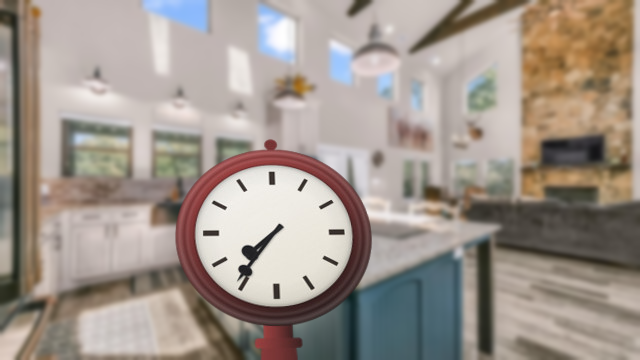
7,36
